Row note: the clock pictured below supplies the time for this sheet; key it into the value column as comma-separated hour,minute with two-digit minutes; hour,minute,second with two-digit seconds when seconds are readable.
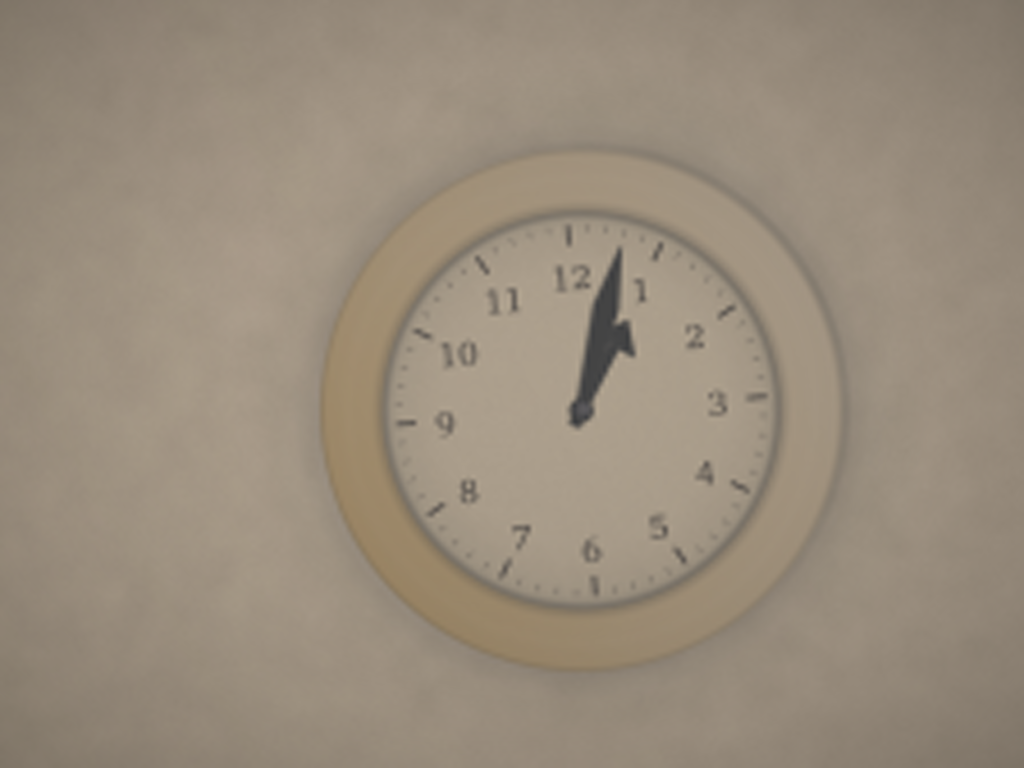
1,03
